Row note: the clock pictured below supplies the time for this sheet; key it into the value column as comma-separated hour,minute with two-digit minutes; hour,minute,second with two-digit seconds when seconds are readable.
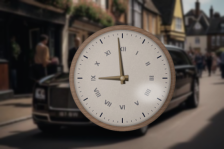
8,59
